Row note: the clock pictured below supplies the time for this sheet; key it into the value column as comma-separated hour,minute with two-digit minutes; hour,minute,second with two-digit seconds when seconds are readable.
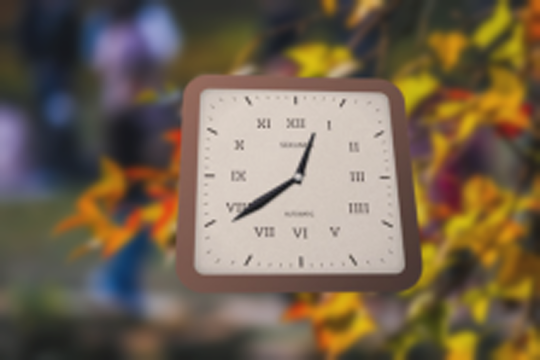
12,39
